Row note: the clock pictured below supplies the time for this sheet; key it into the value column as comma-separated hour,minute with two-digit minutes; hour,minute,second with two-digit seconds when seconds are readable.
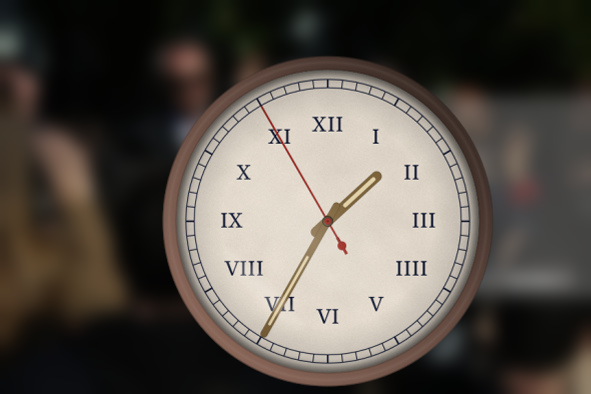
1,34,55
